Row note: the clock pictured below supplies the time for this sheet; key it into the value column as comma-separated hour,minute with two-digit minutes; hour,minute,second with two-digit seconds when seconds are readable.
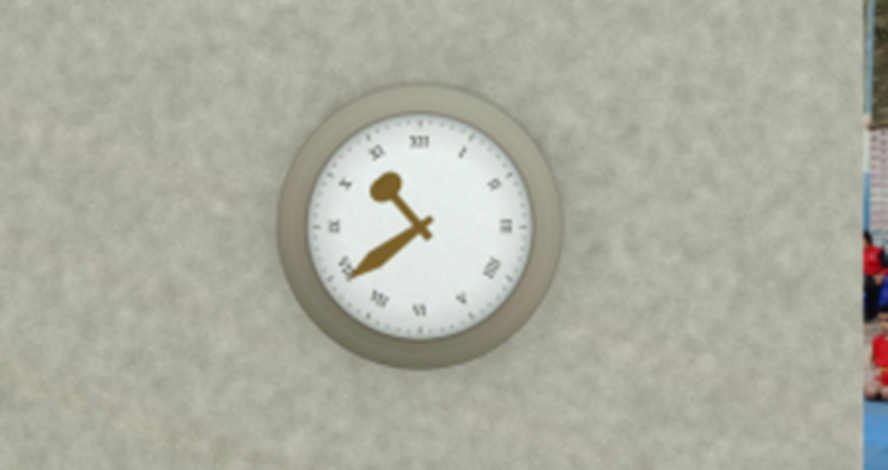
10,39
